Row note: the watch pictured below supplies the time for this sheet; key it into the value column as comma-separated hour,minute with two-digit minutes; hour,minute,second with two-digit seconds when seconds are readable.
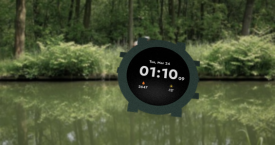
1,10
